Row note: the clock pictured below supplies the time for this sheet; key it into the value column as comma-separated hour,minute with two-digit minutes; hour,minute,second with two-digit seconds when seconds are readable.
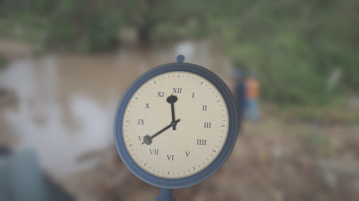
11,39
